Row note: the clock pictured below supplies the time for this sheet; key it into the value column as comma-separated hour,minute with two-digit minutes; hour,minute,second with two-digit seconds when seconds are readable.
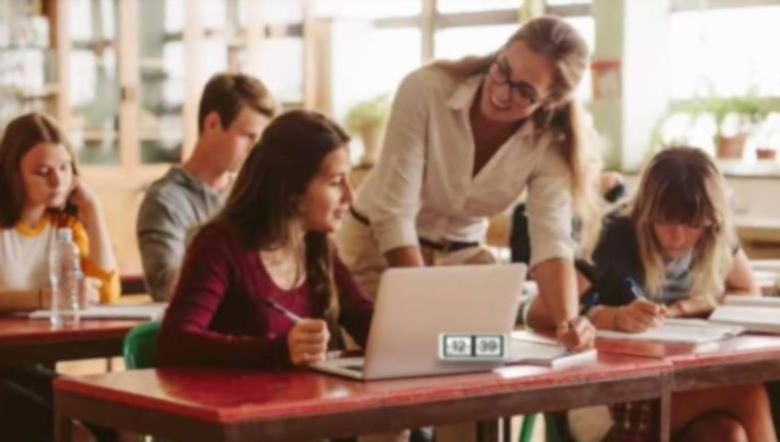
12,39
